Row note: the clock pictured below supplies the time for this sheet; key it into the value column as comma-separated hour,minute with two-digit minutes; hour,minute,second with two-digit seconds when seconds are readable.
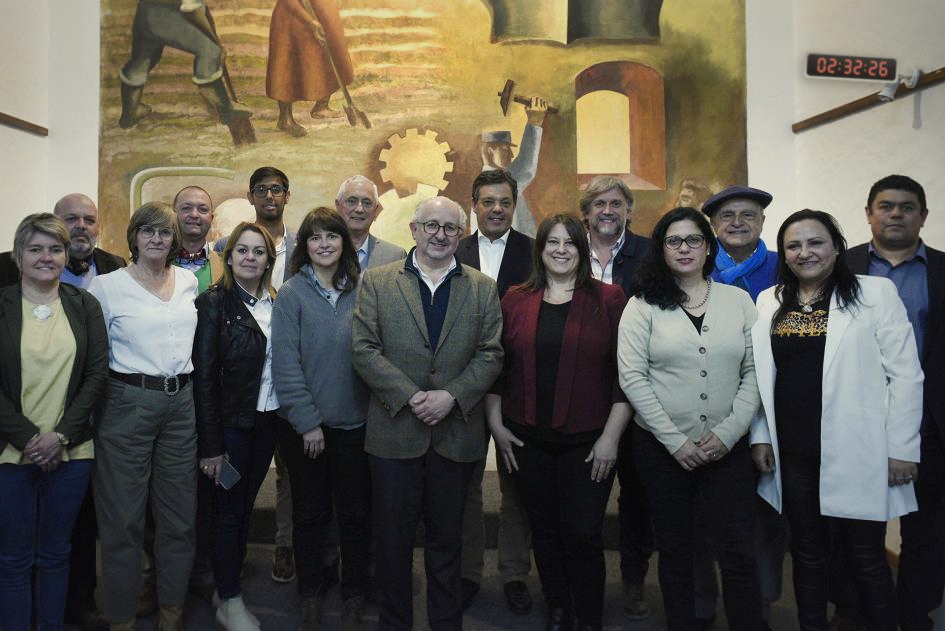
2,32,26
